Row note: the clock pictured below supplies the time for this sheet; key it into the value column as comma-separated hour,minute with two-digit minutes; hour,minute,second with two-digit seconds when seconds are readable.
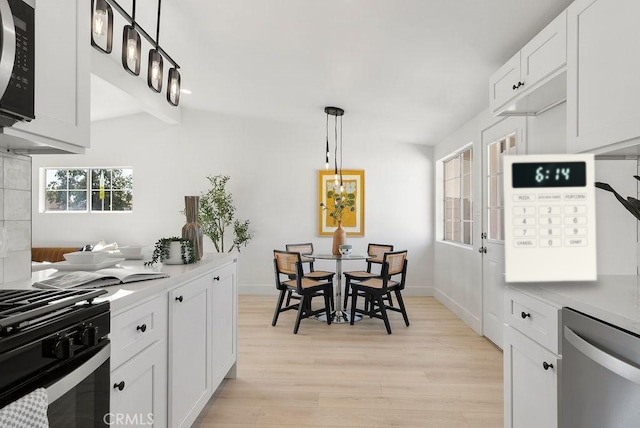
6,14
